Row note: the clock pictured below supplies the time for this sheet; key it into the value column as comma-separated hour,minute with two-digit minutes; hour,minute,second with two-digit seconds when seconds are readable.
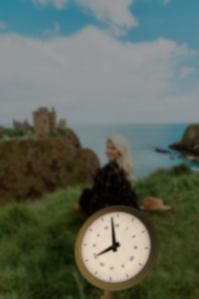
7,58
